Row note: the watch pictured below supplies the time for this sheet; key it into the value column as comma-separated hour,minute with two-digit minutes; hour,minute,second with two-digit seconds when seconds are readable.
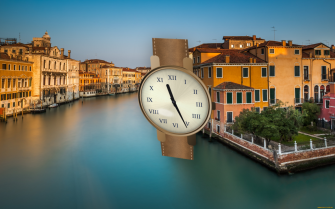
11,26
